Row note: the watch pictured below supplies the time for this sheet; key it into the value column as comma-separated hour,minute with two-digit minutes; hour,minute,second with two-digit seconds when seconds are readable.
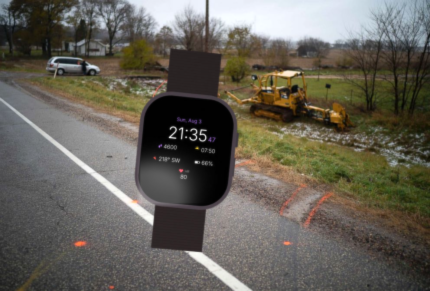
21,35
